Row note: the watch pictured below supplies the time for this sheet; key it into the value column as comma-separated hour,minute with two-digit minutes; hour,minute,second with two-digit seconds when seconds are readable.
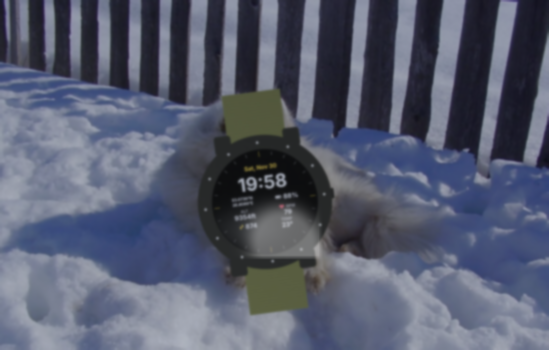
19,58
